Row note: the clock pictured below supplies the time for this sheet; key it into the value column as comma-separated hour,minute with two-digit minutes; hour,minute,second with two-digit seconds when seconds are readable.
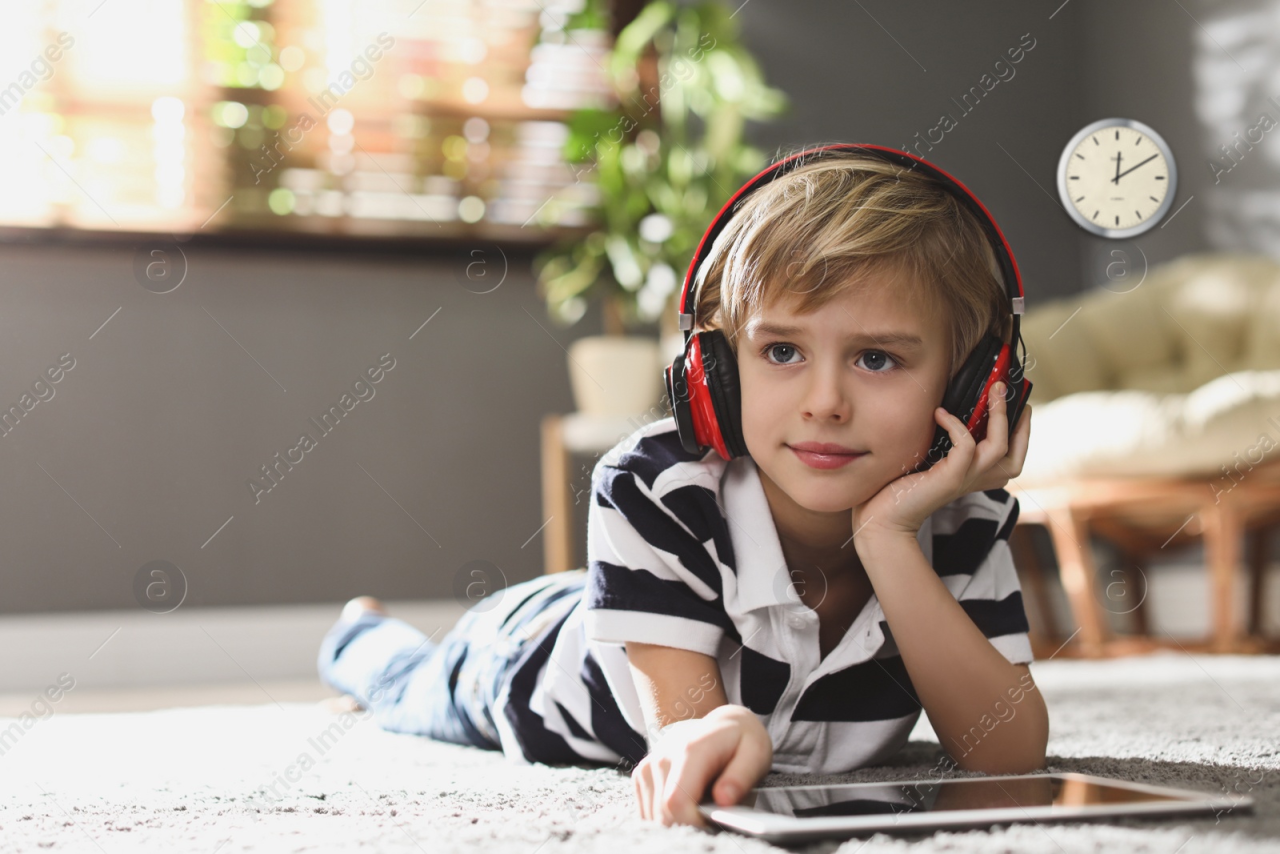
12,10
